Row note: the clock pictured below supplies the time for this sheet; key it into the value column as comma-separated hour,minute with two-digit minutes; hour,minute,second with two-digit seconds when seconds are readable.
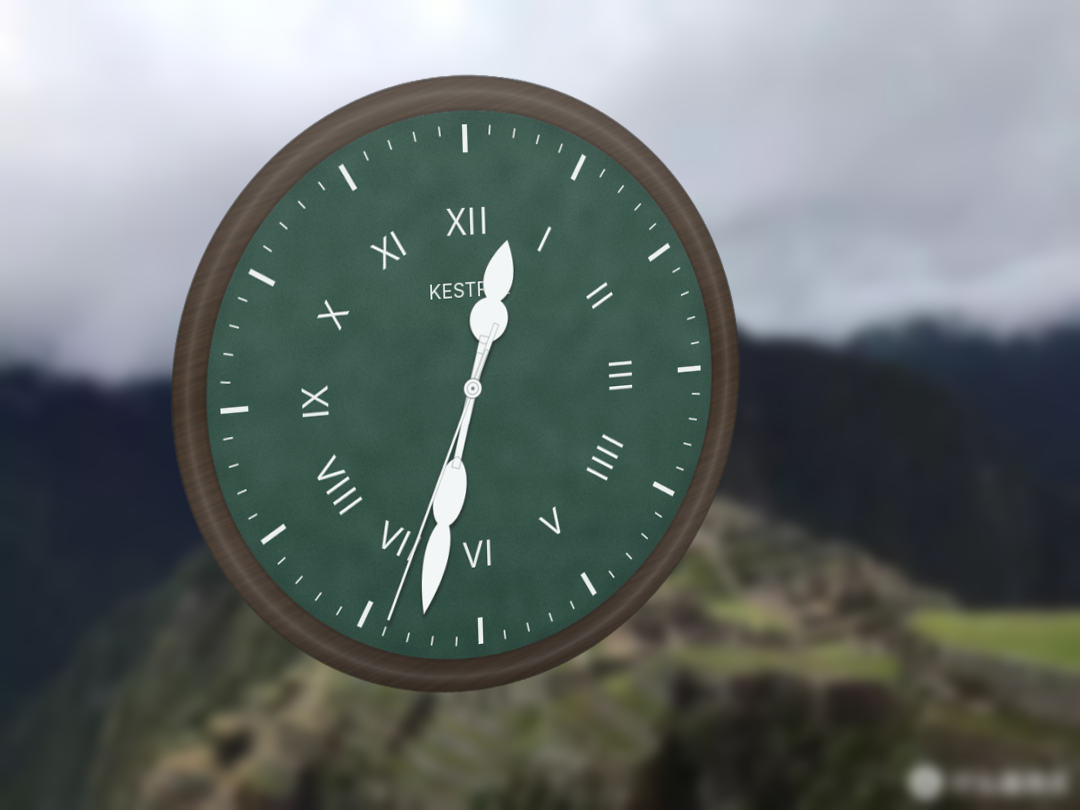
12,32,34
